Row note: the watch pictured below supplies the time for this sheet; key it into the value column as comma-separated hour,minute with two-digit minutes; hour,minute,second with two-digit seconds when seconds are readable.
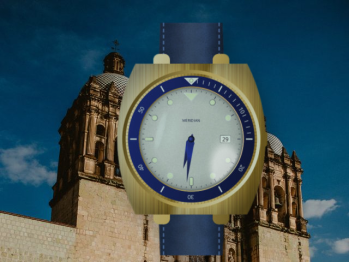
6,31
